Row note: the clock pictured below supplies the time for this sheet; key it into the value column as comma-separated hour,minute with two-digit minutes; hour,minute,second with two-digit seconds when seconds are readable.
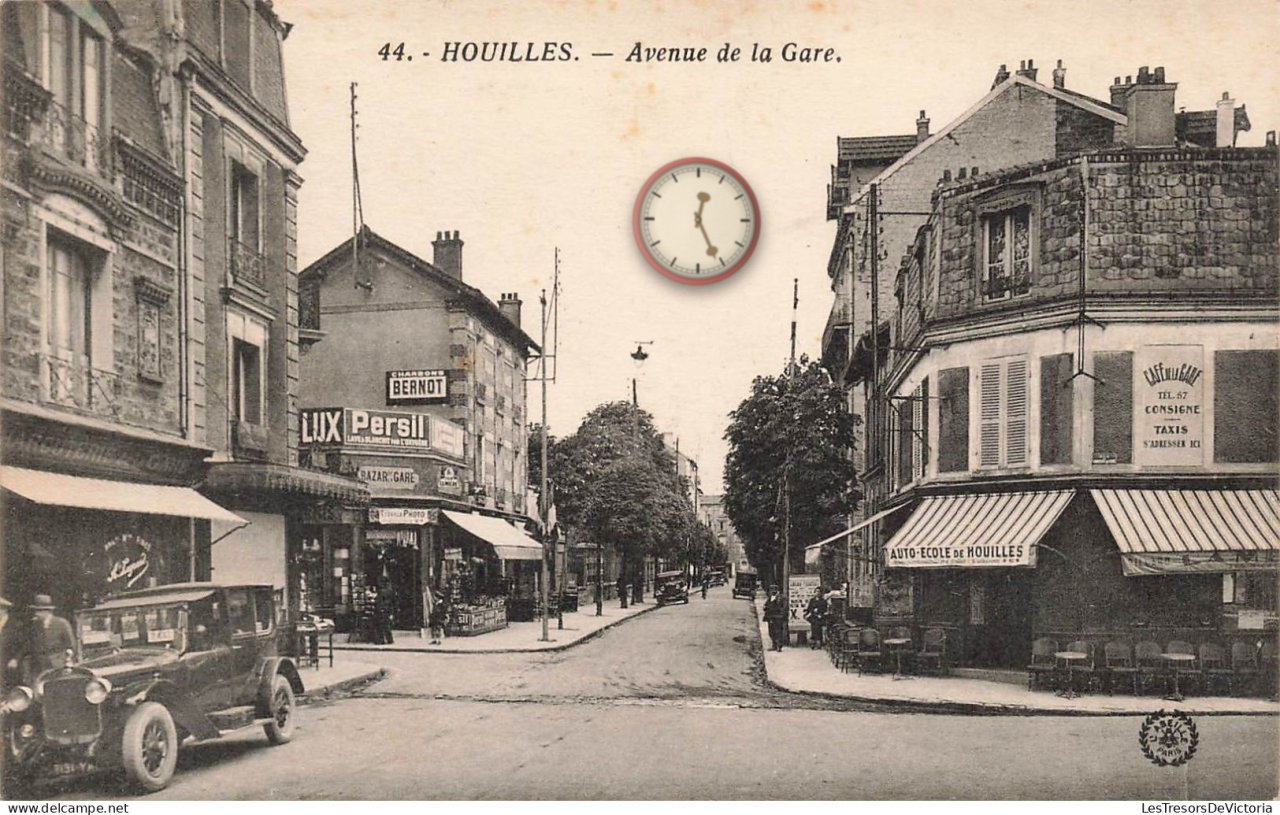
12,26
